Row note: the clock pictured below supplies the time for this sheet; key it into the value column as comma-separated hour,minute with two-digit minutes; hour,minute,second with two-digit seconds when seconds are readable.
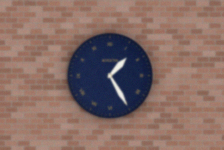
1,25
